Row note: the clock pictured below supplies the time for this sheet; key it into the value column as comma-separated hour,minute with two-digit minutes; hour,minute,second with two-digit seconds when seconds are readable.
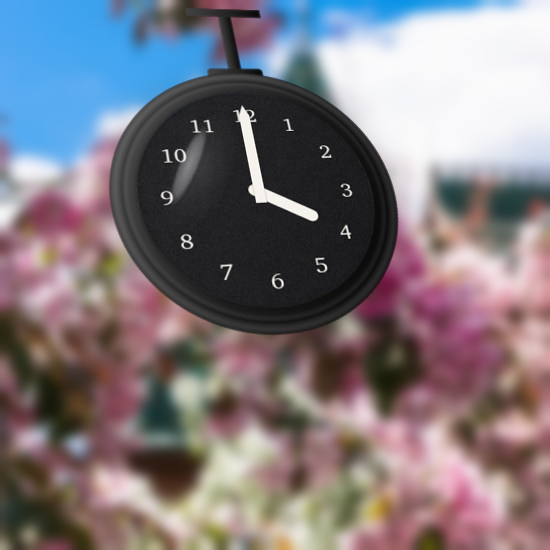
4,00
